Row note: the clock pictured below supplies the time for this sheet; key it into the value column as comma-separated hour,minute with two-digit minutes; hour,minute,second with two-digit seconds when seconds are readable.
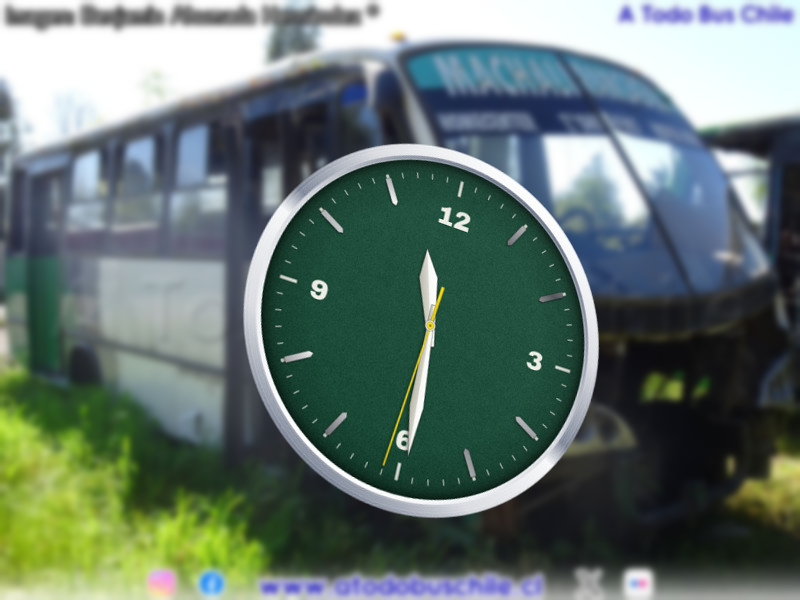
11,29,31
